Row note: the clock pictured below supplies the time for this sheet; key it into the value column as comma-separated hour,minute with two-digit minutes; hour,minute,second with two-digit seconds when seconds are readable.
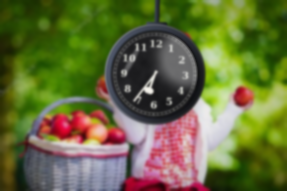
6,36
